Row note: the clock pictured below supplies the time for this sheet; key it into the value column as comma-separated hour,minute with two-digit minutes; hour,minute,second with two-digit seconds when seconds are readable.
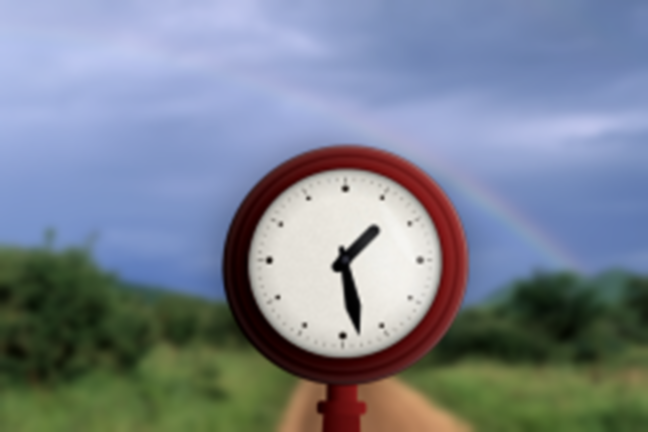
1,28
